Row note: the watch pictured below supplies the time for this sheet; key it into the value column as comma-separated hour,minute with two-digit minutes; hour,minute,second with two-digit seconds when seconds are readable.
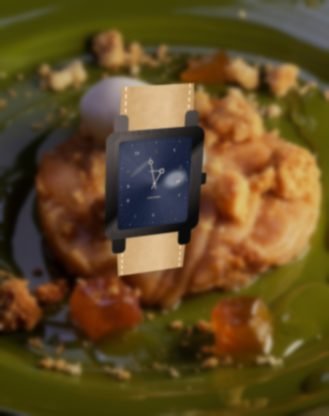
12,58
